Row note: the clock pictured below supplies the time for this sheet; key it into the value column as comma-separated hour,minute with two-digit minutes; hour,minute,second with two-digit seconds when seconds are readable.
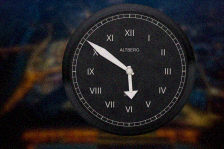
5,51
